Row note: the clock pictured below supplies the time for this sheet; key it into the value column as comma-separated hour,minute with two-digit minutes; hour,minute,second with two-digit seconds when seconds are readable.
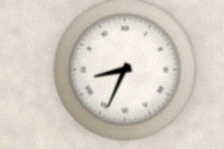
8,34
